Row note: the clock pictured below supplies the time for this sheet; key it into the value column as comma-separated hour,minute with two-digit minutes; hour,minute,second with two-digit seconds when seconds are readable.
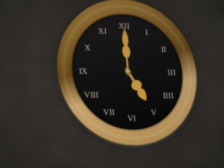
5,00
